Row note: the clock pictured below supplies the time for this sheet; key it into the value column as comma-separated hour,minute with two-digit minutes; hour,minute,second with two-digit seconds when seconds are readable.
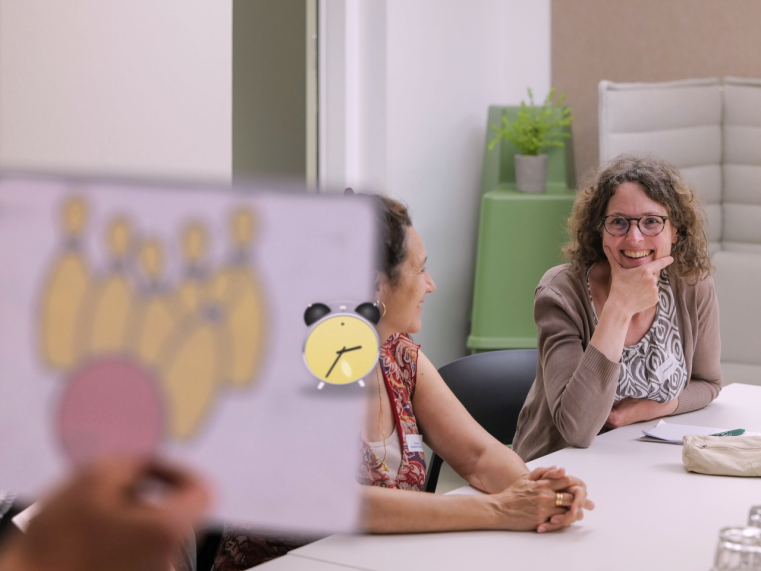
2,35
